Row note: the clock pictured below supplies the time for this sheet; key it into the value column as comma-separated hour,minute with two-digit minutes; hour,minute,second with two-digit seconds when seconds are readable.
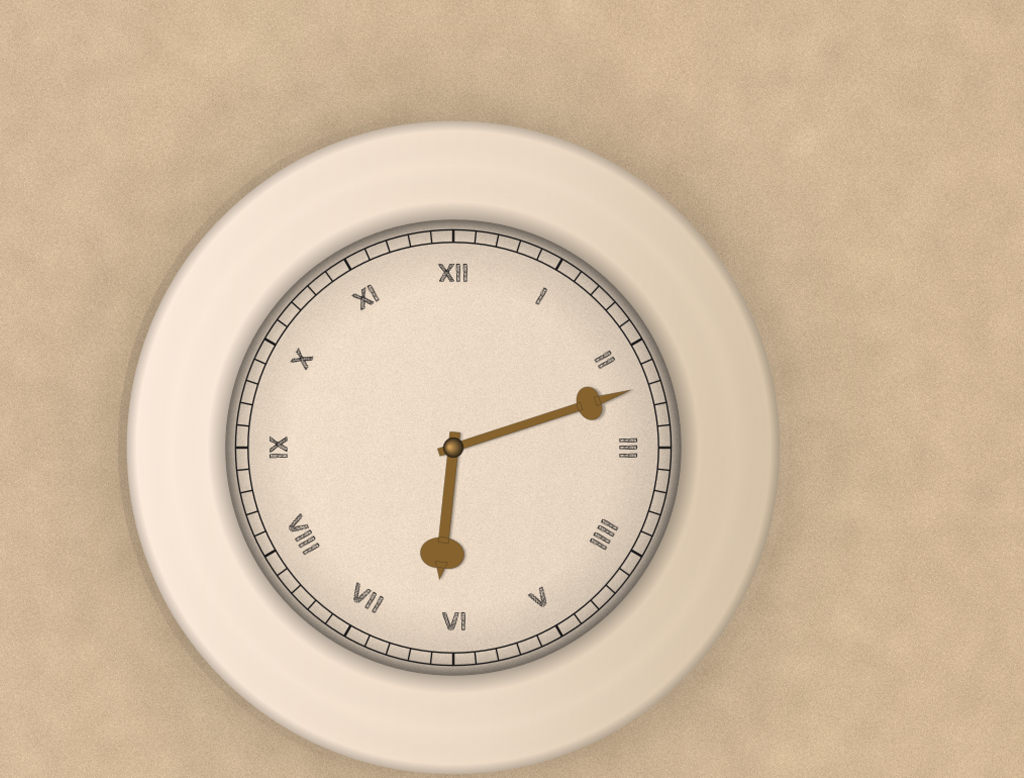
6,12
